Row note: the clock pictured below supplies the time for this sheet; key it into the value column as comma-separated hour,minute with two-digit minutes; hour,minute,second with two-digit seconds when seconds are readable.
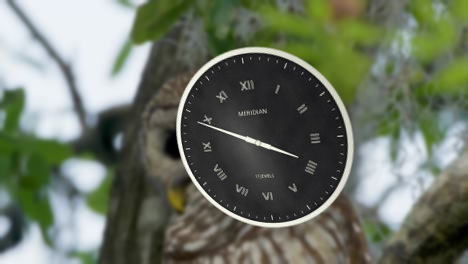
3,49
